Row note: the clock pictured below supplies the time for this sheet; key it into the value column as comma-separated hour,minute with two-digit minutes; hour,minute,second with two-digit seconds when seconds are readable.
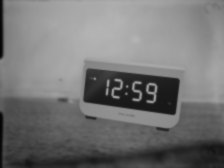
12,59
